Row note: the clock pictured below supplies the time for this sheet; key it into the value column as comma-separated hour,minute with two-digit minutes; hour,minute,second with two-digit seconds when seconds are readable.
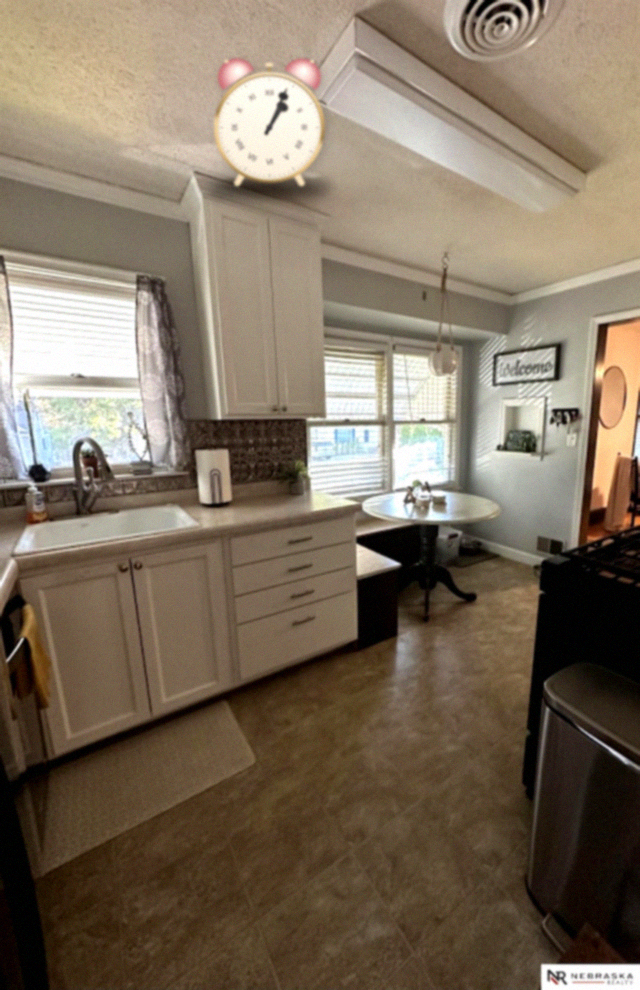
1,04
